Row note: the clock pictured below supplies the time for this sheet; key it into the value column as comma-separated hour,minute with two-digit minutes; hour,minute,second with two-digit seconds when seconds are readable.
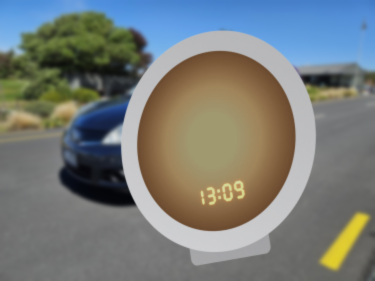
13,09
